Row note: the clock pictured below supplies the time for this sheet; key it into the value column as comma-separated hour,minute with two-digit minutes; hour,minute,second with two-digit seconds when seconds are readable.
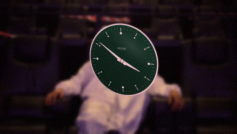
3,51
